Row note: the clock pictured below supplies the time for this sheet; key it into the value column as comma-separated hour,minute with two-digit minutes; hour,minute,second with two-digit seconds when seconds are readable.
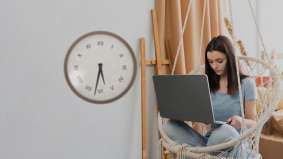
5,32
